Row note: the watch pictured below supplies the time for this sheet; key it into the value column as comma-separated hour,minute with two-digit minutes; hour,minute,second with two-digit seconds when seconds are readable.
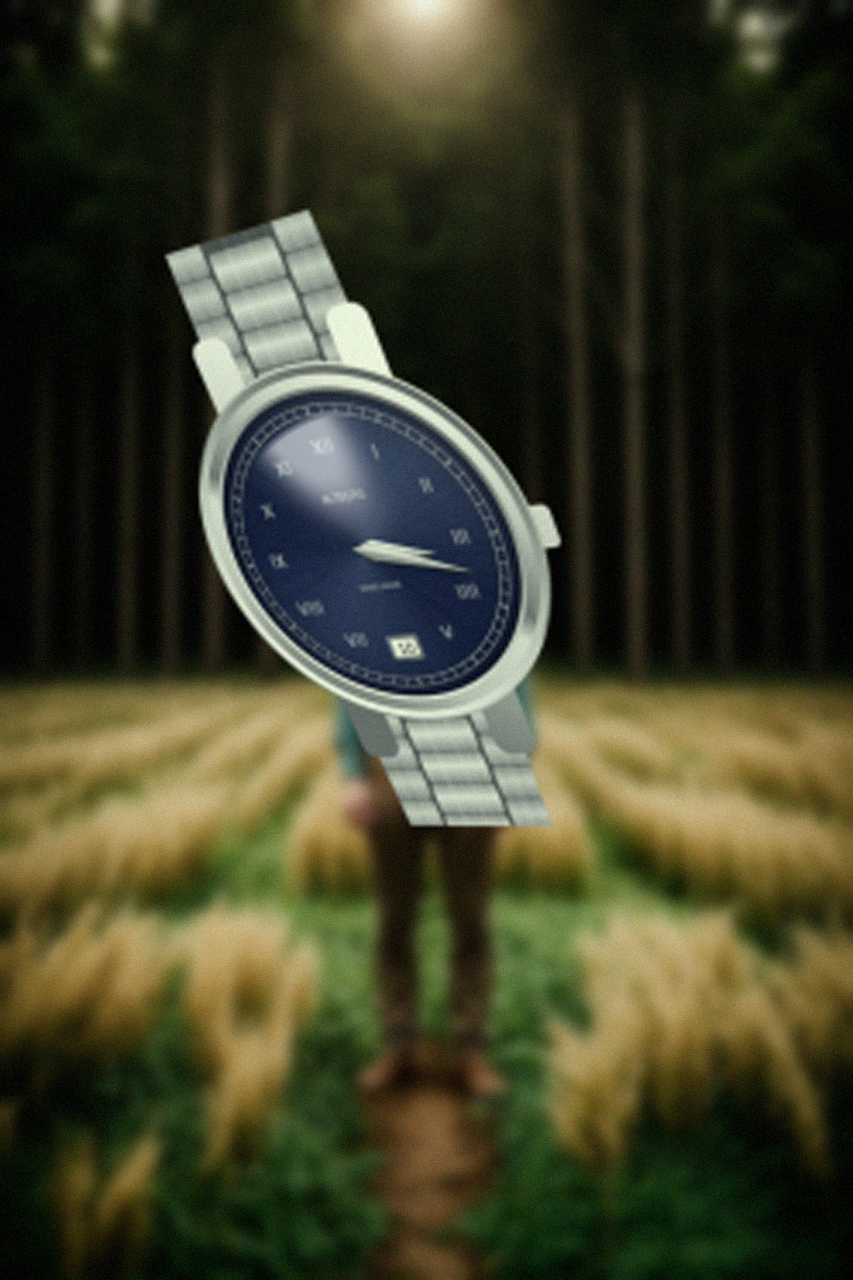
3,18
